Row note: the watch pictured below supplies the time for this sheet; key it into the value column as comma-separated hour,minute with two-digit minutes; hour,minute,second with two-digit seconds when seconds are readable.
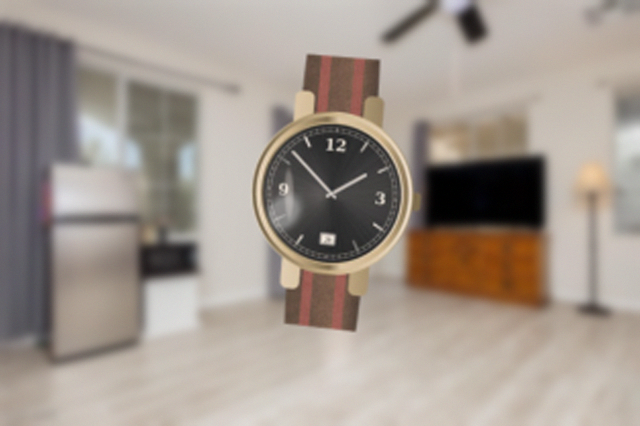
1,52
